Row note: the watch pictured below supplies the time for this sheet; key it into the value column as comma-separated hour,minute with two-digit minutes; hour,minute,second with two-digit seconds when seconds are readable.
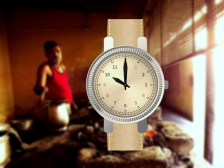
10,00
